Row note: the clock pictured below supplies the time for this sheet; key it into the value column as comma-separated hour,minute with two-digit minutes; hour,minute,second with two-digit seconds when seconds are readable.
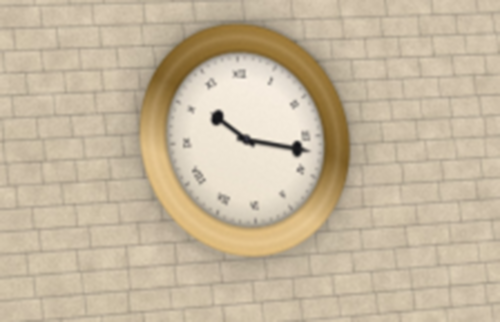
10,17
